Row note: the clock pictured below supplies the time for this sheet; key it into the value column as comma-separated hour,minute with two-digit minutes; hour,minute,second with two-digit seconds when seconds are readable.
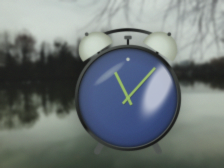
11,07
